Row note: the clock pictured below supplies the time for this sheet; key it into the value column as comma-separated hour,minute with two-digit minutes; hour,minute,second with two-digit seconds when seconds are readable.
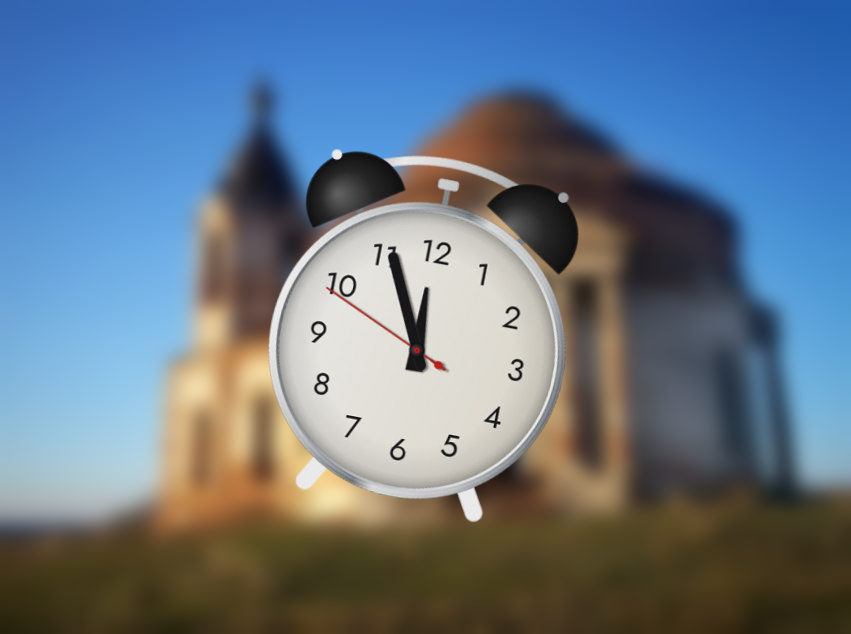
11,55,49
